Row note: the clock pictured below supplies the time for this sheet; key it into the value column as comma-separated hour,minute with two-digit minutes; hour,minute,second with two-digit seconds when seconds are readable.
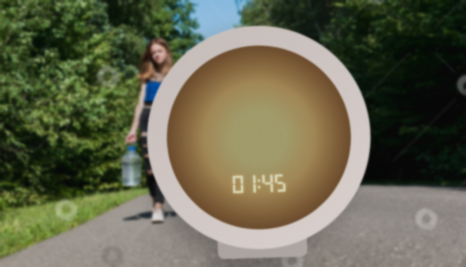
1,45
